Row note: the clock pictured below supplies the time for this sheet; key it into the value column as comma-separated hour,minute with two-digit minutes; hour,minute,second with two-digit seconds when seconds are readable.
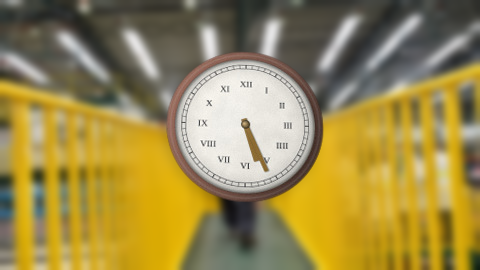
5,26
